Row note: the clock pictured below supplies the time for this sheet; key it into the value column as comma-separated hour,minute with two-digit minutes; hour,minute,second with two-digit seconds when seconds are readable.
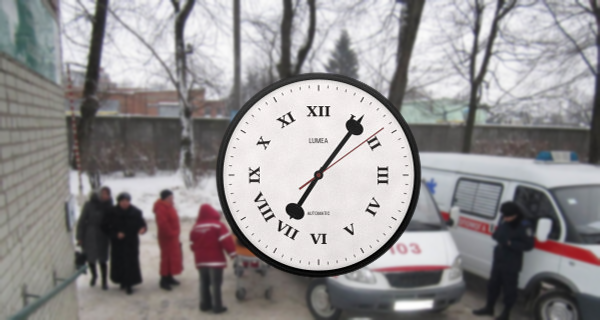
7,06,09
